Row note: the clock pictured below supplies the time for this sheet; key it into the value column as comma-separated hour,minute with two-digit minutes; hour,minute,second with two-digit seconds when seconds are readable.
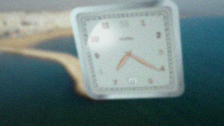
7,21
